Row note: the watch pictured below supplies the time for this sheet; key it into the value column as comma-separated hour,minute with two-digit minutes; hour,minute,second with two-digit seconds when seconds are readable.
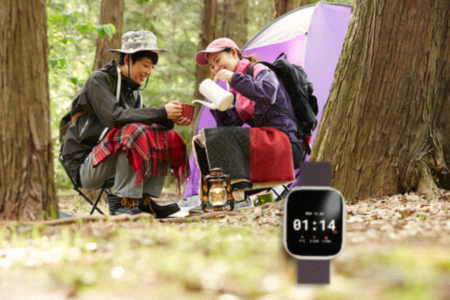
1,14
